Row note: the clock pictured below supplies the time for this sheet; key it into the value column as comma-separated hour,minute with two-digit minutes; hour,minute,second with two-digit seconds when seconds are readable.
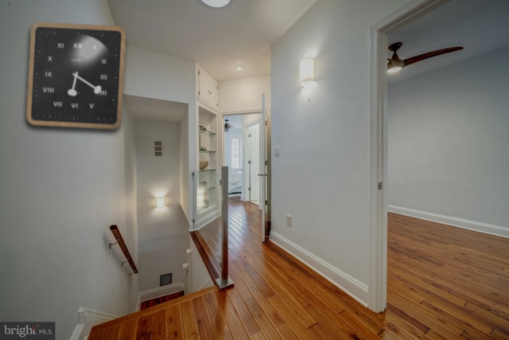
6,20
